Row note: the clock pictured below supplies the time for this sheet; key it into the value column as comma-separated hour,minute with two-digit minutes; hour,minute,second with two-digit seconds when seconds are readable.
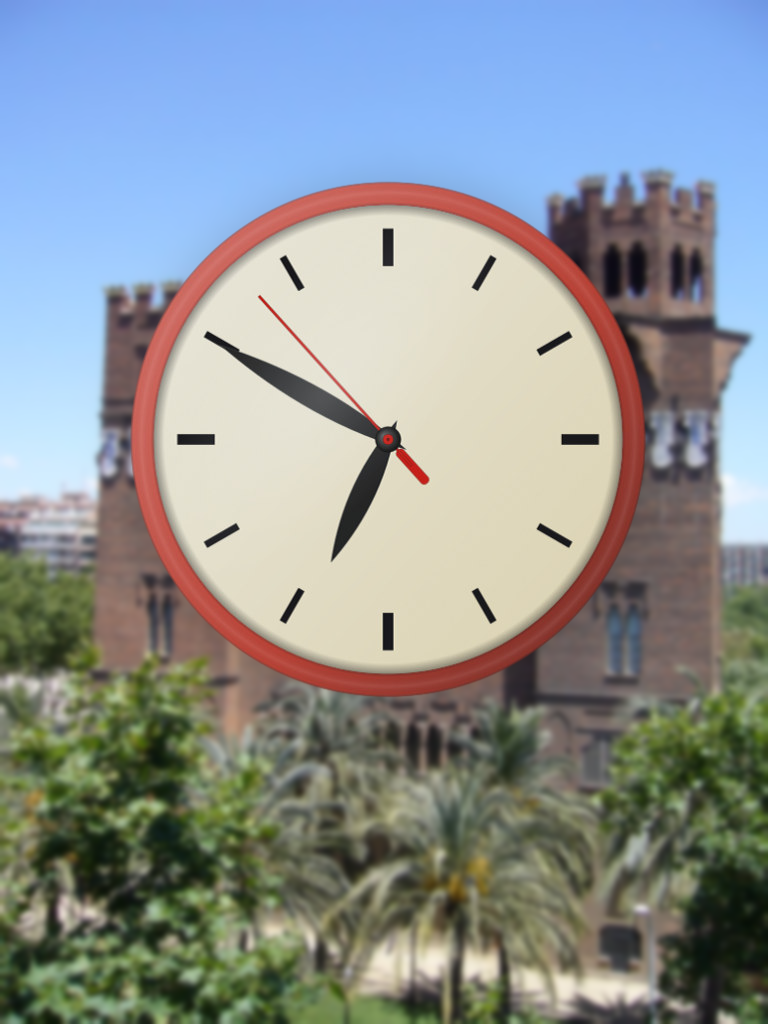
6,49,53
